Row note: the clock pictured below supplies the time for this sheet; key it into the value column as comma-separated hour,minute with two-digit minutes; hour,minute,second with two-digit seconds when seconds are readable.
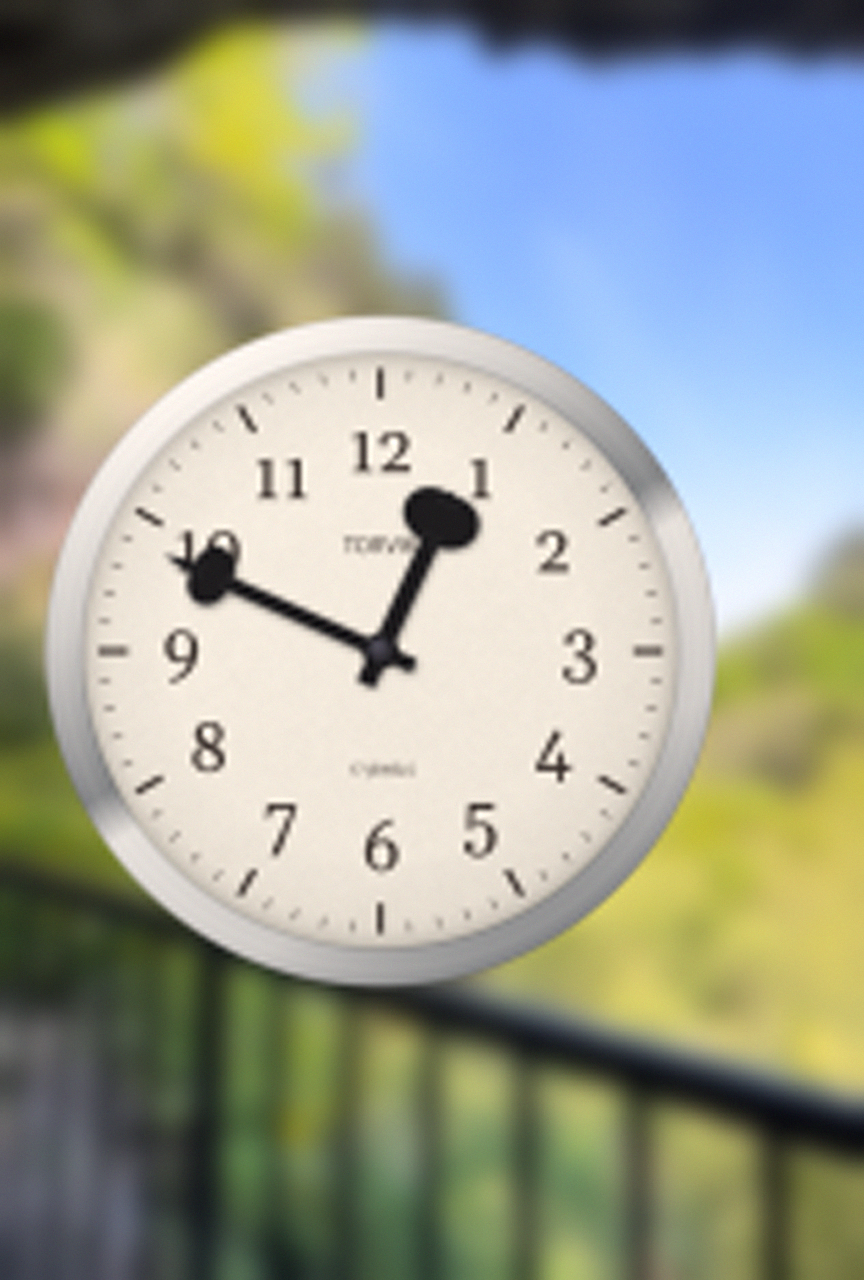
12,49
